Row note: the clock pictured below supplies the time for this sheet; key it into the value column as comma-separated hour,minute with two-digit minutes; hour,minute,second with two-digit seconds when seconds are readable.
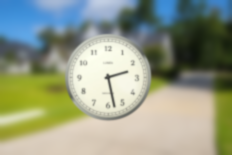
2,28
